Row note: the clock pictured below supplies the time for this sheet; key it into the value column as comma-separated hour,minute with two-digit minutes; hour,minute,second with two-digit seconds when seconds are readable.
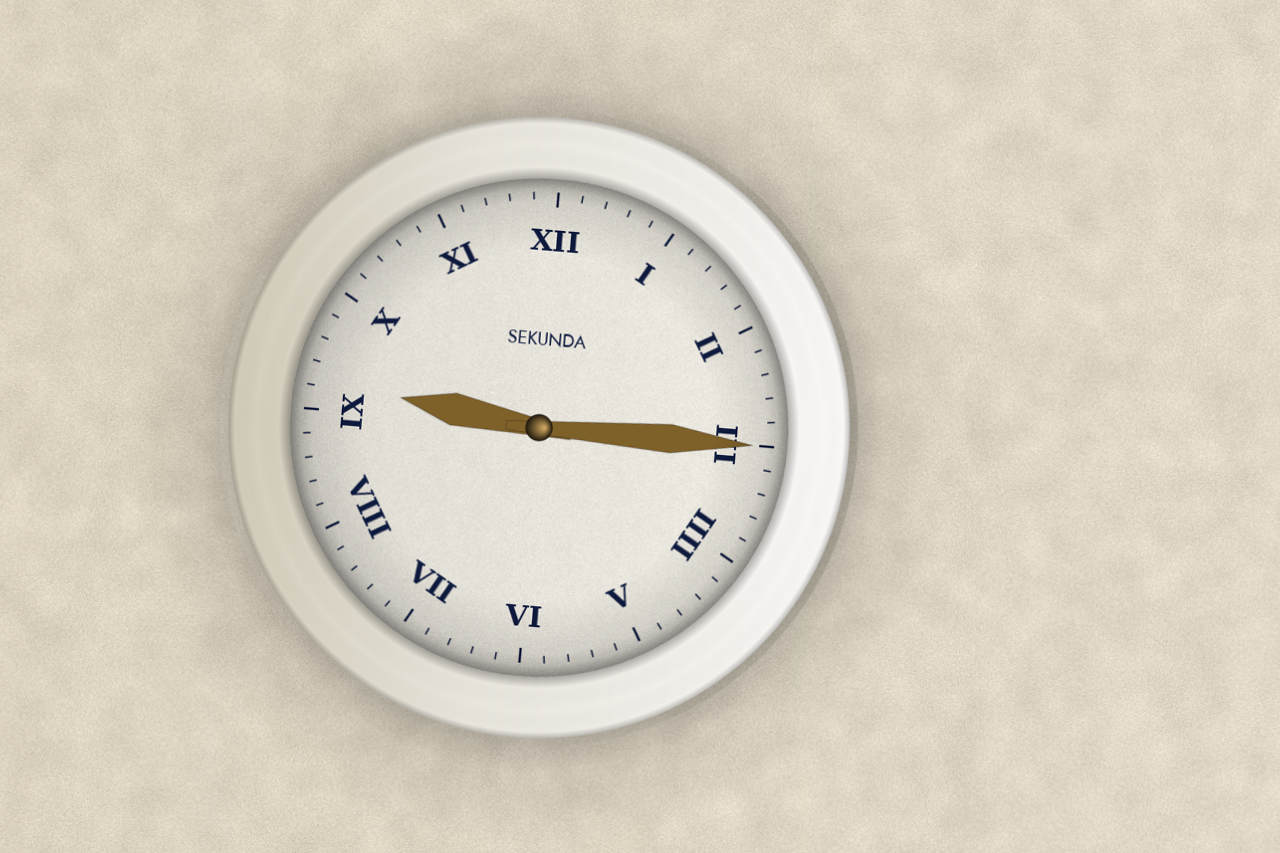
9,15
